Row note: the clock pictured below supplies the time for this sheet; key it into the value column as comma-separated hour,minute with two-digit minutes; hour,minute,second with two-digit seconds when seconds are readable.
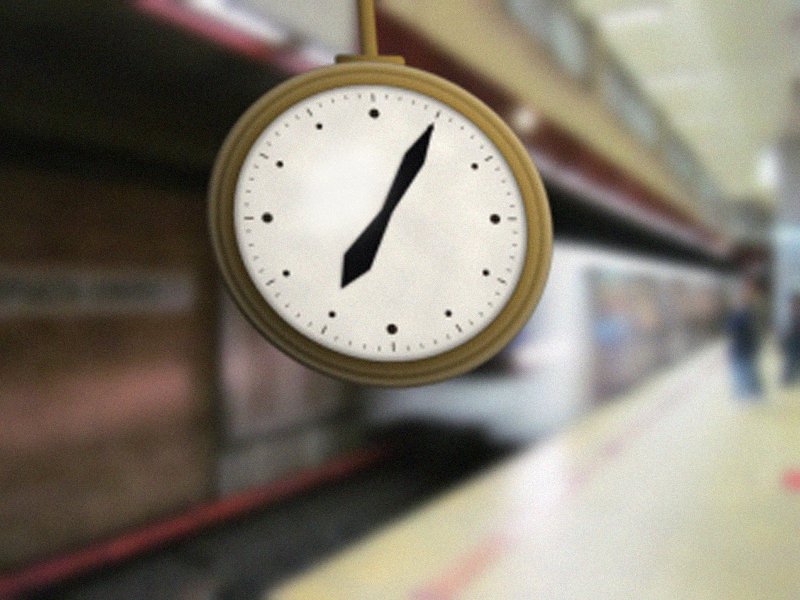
7,05
